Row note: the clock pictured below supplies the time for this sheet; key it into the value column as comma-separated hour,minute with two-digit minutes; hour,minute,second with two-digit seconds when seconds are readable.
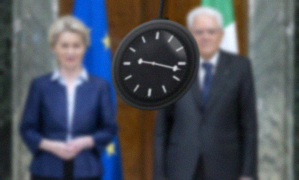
9,17
